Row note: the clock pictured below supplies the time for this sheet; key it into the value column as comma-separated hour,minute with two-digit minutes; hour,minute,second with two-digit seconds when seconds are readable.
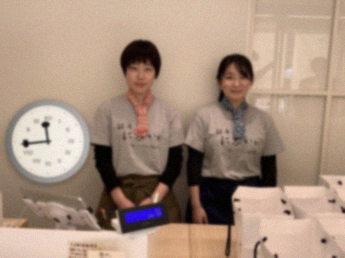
11,44
